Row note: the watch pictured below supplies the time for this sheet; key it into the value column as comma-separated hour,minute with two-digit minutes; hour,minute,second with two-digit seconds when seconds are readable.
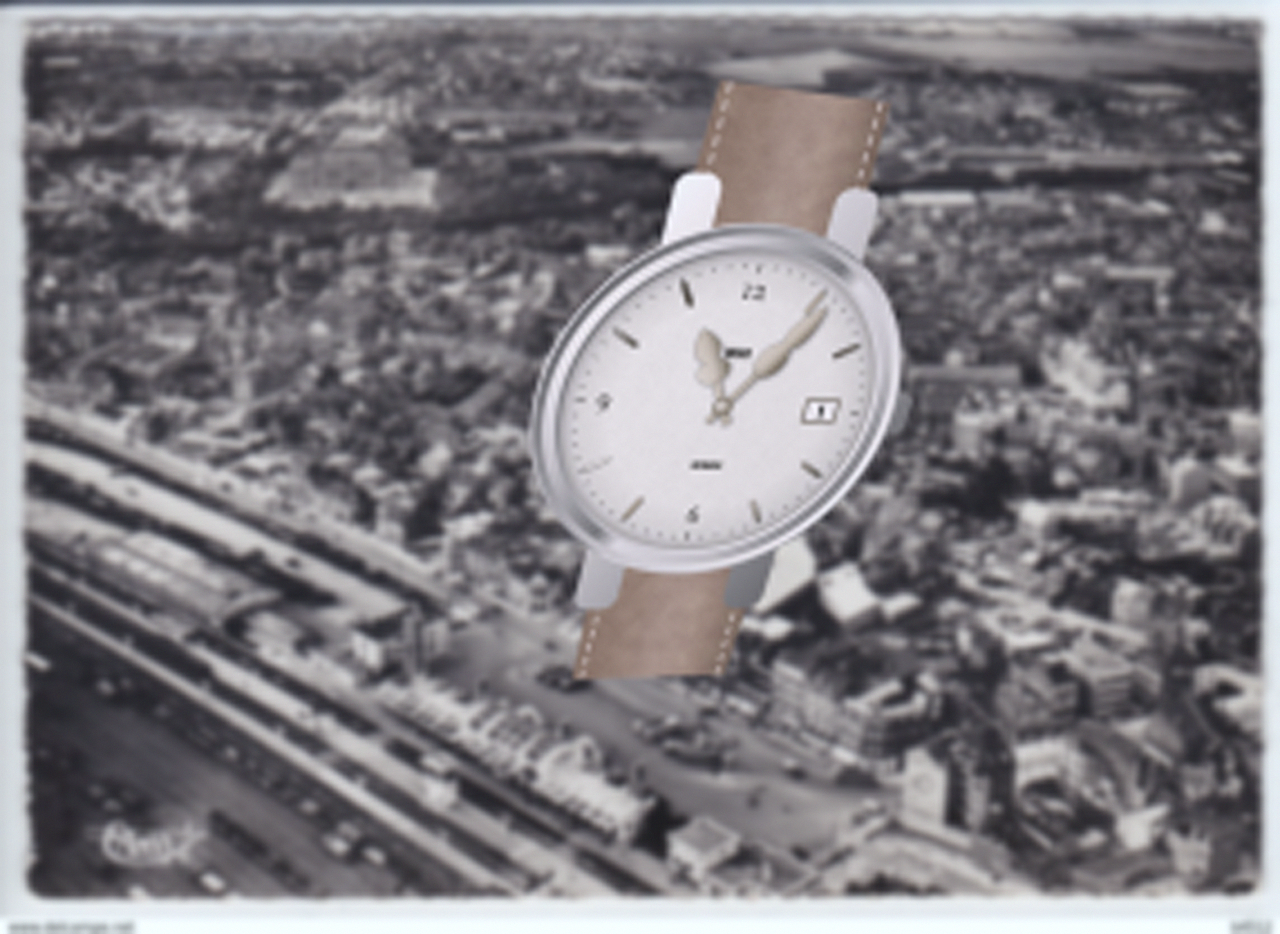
11,06
